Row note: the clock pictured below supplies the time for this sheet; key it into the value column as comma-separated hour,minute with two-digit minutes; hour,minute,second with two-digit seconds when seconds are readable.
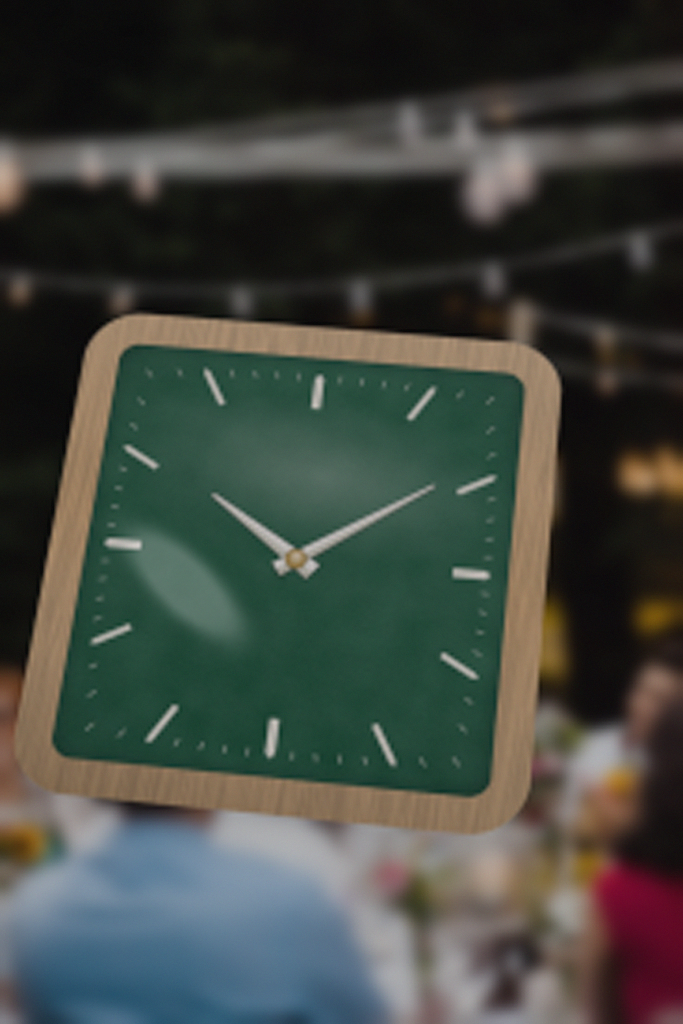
10,09
